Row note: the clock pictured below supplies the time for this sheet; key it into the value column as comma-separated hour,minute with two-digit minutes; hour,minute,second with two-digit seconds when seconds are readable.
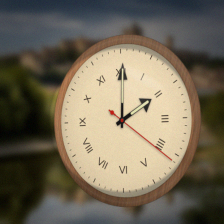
2,00,21
